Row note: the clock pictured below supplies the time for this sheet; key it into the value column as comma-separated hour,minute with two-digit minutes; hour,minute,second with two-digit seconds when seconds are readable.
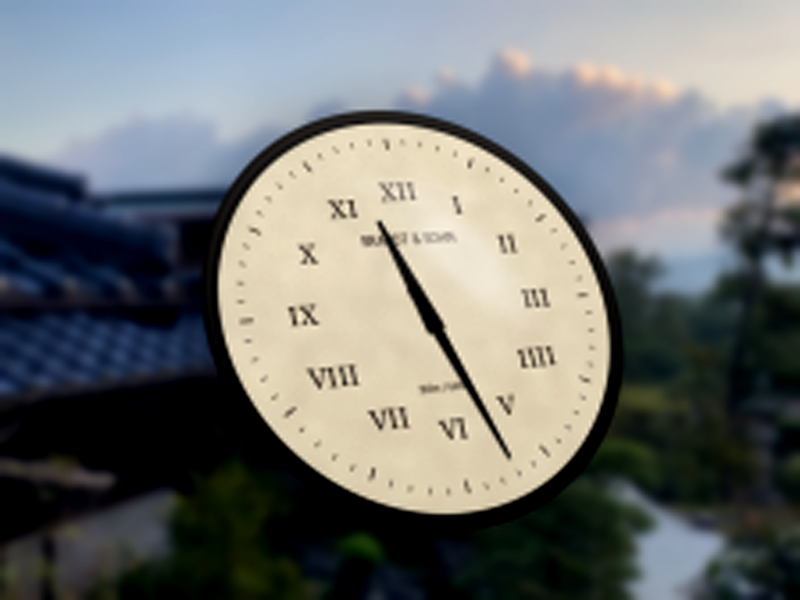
11,27
